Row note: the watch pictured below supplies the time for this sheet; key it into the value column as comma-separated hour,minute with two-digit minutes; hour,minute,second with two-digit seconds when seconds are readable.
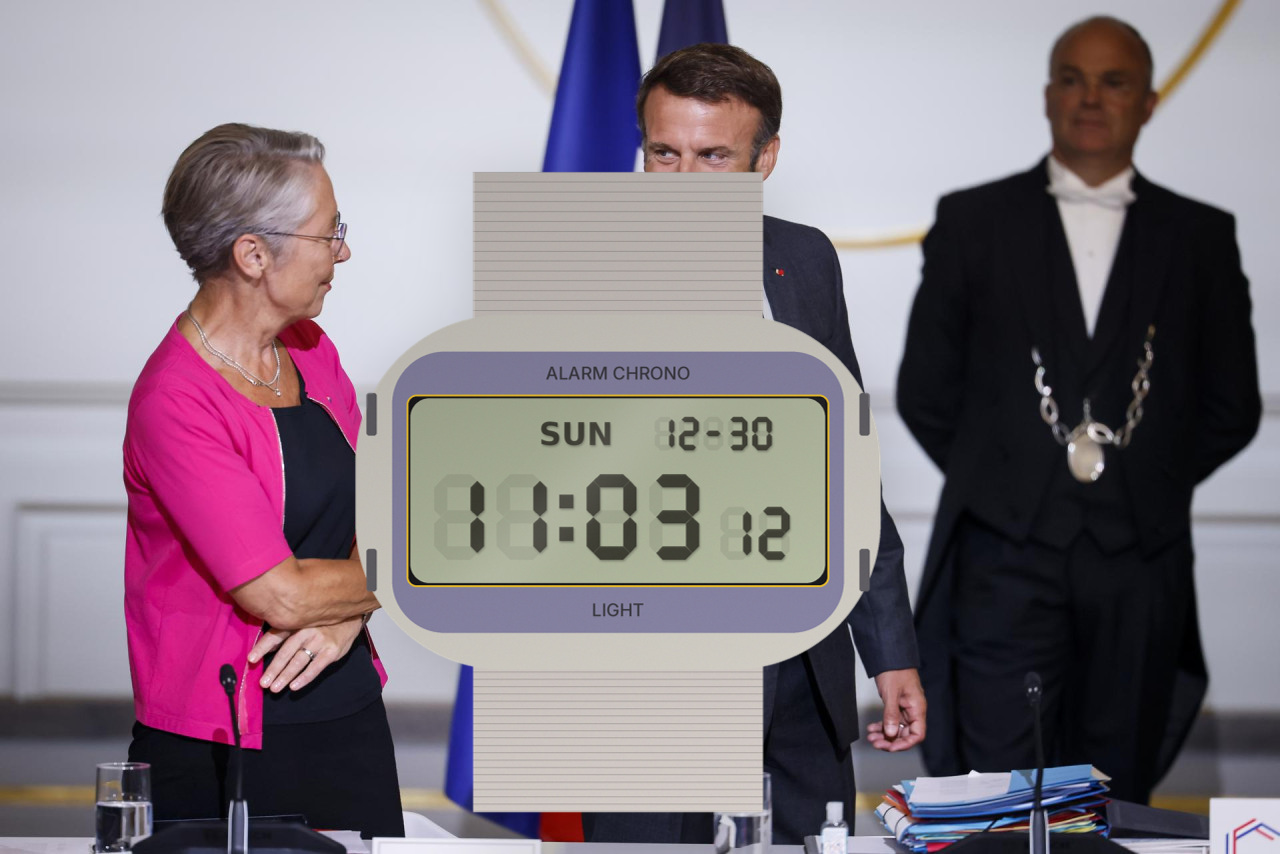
11,03,12
